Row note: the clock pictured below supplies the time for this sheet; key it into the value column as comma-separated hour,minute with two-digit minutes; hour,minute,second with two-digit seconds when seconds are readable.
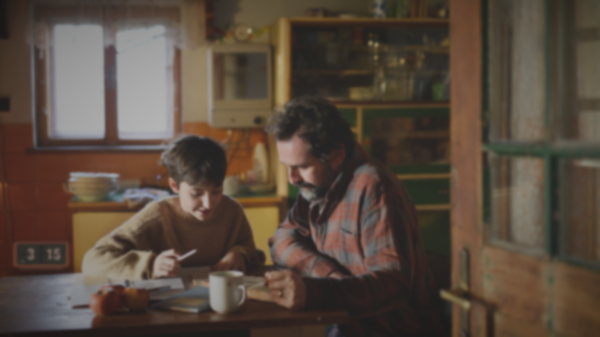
3,15
